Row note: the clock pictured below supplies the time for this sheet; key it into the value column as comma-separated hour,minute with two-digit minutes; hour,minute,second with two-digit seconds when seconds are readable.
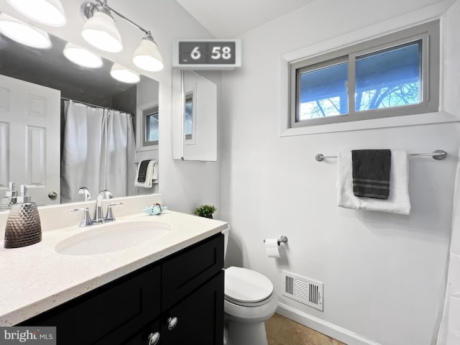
6,58
